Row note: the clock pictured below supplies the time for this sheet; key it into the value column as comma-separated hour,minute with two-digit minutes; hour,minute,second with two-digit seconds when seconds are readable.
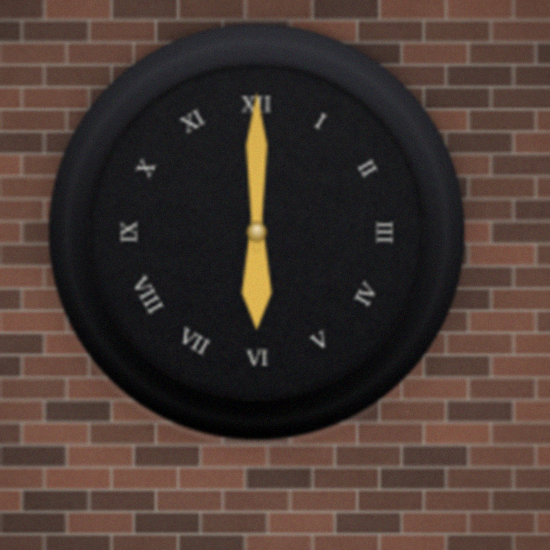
6,00
